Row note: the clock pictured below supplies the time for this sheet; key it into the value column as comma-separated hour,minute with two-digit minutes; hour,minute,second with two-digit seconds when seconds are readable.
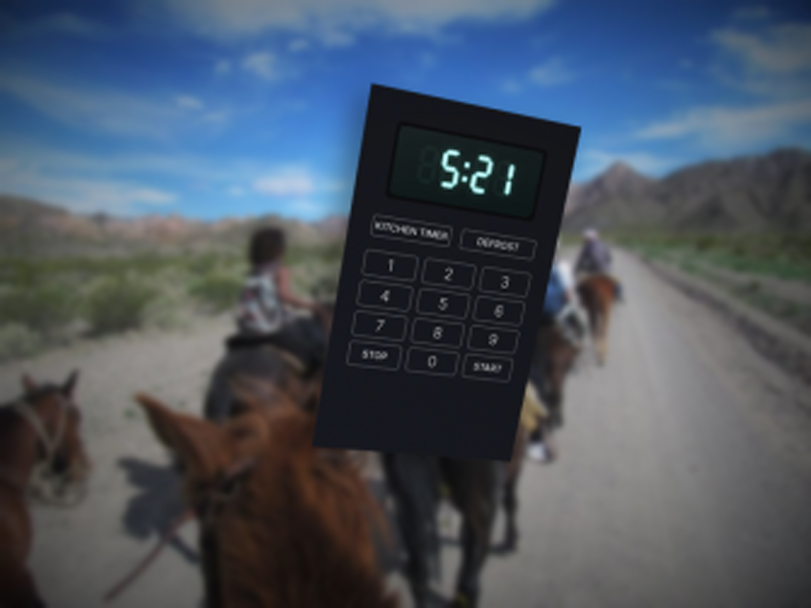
5,21
